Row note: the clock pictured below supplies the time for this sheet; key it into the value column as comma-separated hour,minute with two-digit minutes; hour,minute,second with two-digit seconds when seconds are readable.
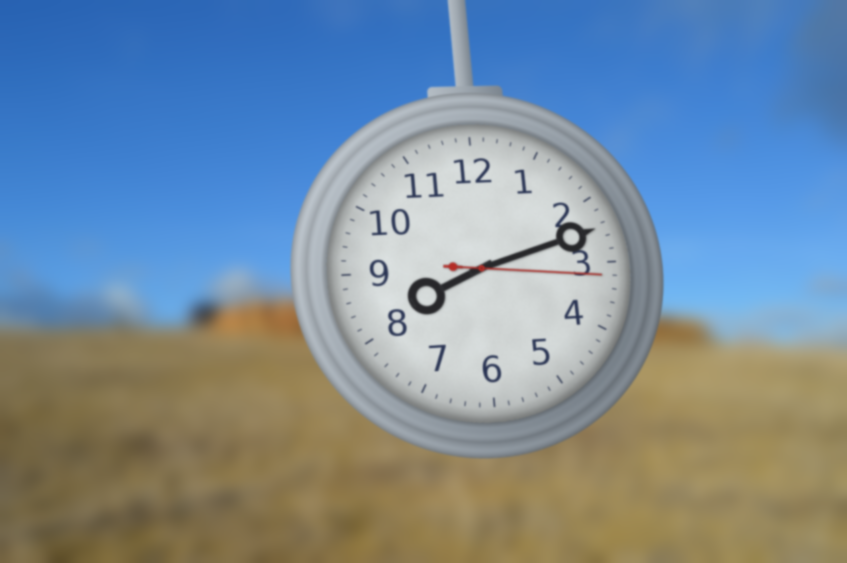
8,12,16
